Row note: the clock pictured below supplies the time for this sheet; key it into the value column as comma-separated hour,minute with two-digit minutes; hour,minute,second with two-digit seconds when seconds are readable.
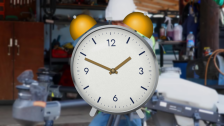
1,49
